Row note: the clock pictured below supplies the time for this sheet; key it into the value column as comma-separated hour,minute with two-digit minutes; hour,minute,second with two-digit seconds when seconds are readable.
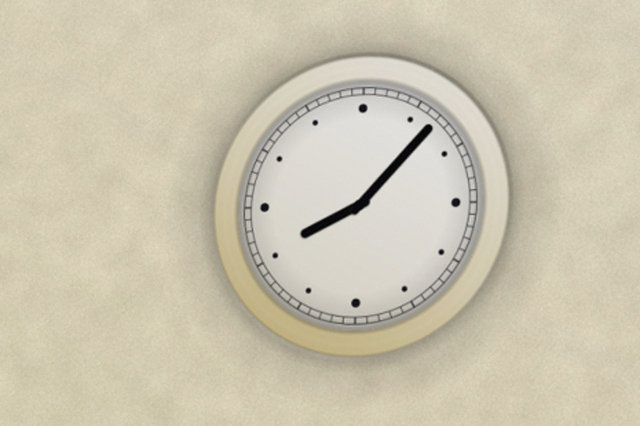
8,07
